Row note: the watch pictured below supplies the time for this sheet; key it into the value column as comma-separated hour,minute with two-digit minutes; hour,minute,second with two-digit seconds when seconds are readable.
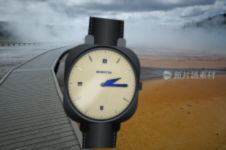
2,15
